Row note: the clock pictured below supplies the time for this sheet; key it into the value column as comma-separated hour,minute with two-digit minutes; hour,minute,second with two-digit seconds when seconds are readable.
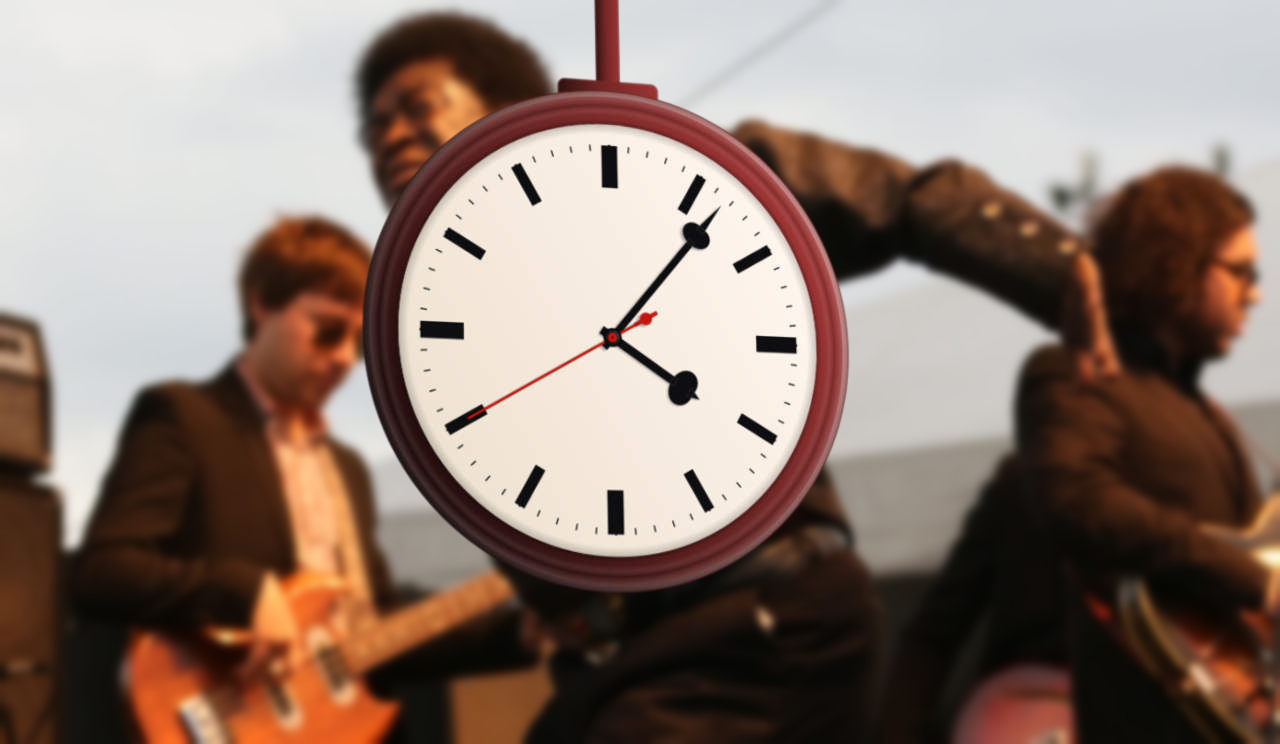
4,06,40
